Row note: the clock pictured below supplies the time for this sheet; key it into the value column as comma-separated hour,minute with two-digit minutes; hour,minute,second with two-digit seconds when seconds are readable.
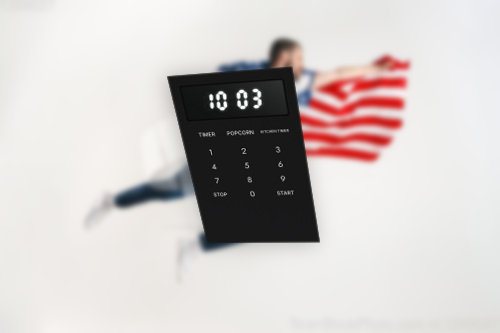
10,03
